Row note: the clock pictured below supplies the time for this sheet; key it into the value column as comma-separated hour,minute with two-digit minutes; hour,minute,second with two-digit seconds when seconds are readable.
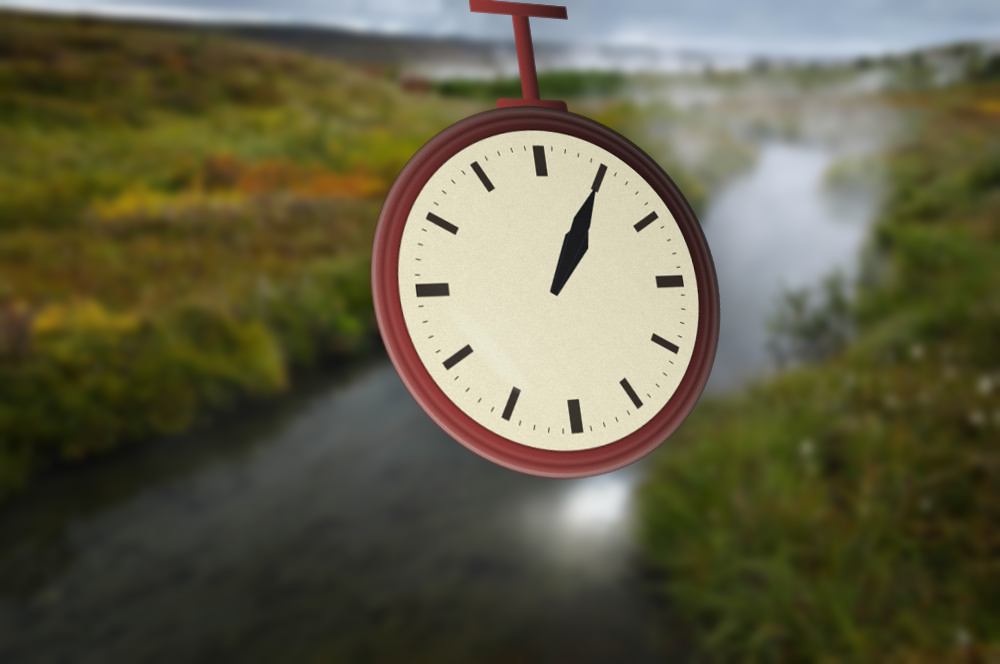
1,05
